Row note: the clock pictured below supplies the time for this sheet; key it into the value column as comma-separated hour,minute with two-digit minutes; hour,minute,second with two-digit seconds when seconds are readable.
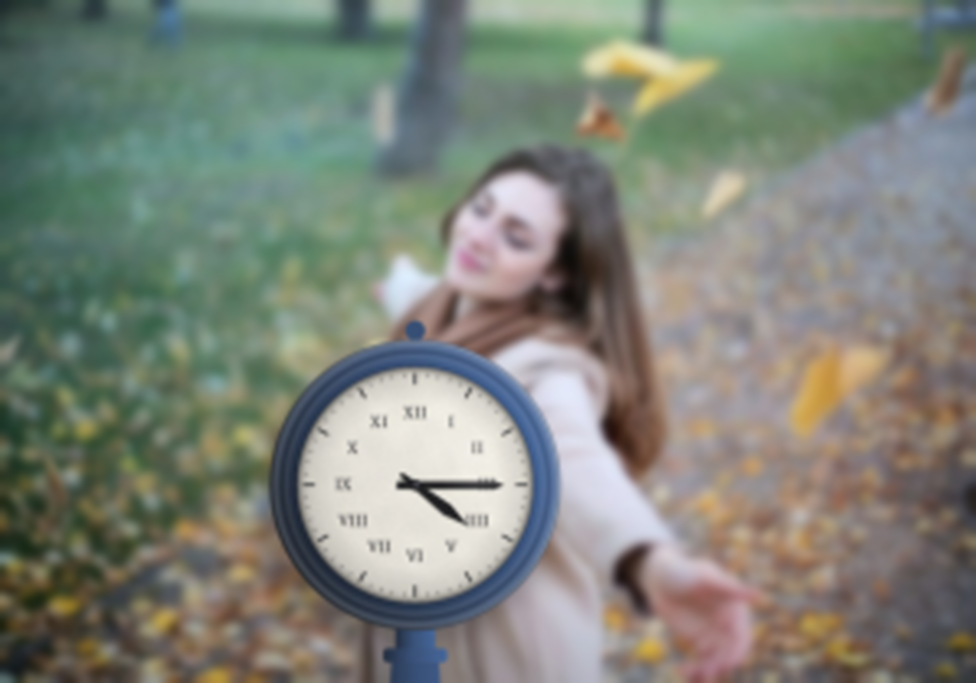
4,15
